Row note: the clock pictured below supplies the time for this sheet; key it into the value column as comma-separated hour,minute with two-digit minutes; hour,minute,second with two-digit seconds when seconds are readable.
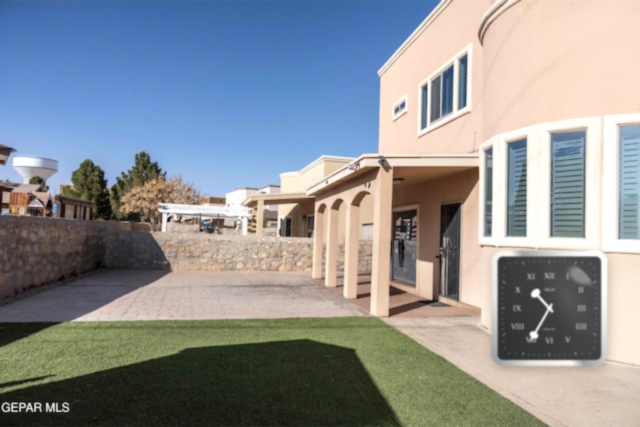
10,35
